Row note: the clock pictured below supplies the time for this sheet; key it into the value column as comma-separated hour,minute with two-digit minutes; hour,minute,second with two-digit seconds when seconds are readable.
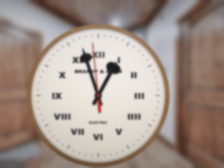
12,56,59
